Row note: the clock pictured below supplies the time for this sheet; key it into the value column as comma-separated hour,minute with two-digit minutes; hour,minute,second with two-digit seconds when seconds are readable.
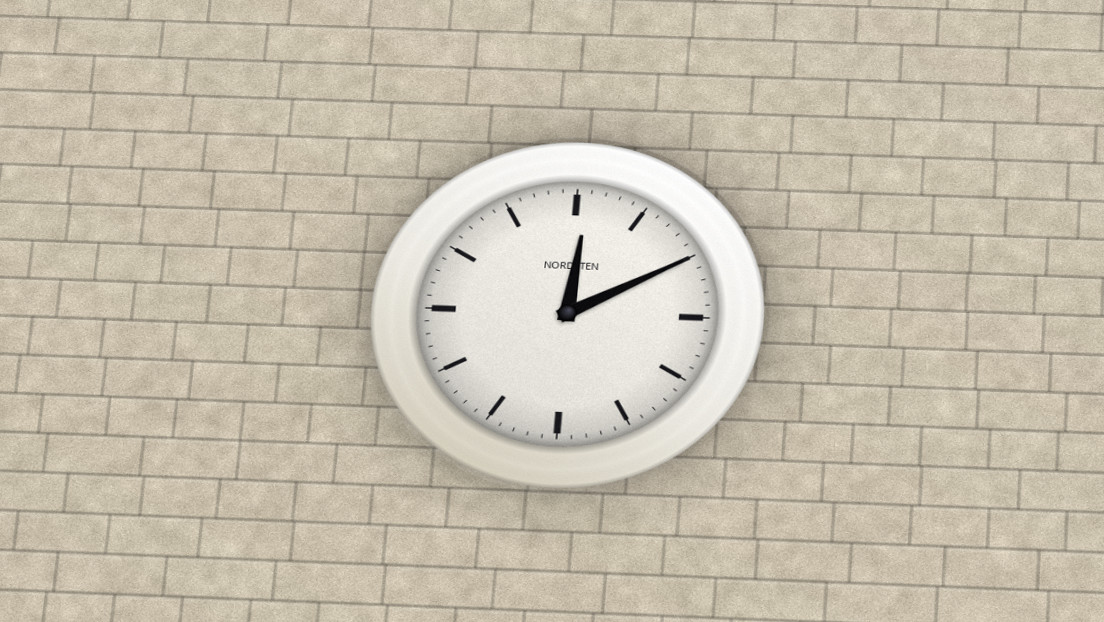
12,10
